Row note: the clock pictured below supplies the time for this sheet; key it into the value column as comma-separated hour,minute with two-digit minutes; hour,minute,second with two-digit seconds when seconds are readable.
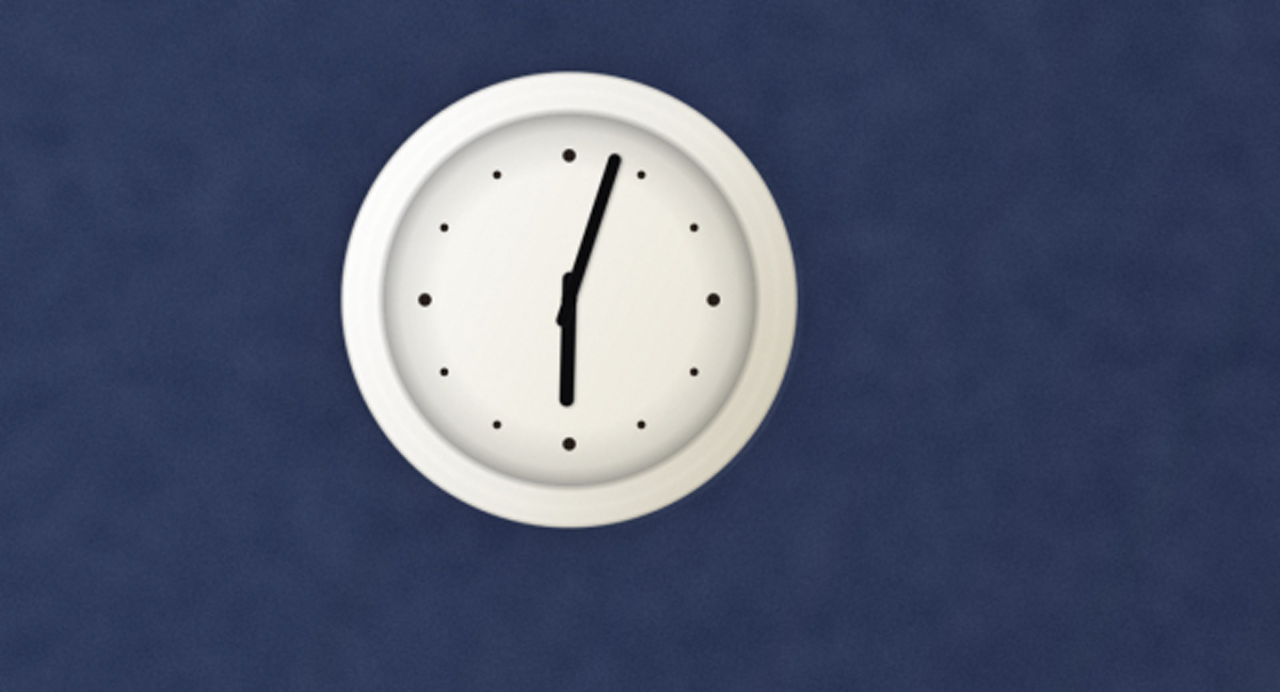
6,03
